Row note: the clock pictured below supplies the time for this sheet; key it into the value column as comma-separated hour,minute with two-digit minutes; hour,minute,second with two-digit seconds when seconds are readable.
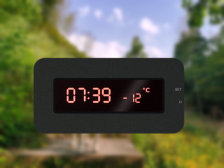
7,39
